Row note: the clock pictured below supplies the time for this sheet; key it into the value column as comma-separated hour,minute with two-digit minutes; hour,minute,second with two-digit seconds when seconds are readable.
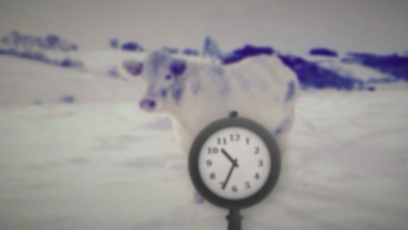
10,34
